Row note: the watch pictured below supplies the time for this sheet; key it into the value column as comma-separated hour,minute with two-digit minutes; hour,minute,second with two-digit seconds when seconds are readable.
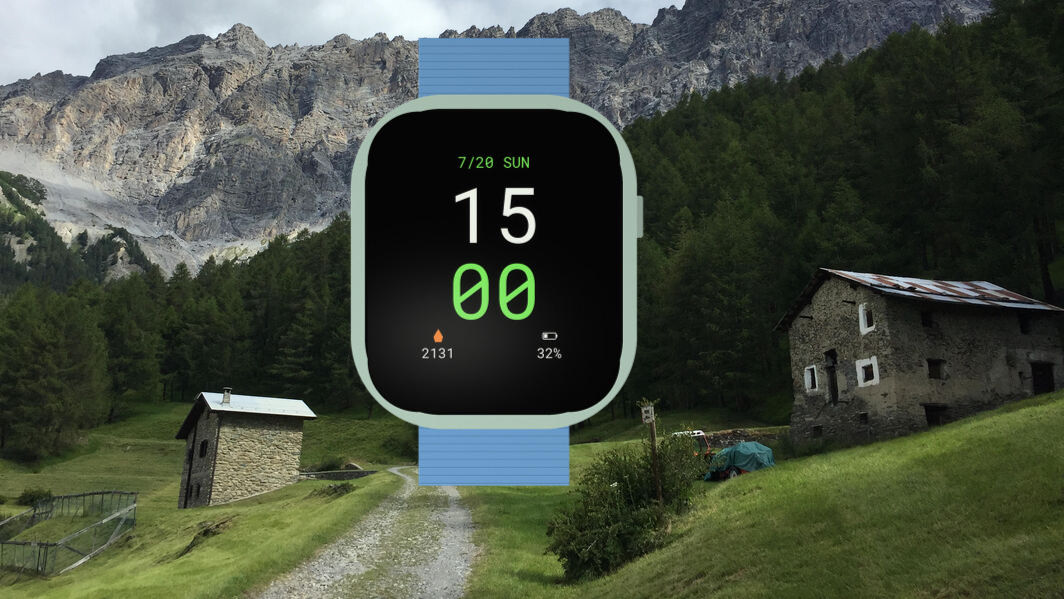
15,00
